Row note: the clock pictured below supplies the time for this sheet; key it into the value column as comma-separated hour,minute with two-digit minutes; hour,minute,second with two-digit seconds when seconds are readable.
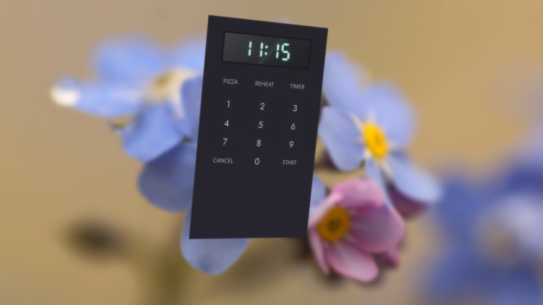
11,15
